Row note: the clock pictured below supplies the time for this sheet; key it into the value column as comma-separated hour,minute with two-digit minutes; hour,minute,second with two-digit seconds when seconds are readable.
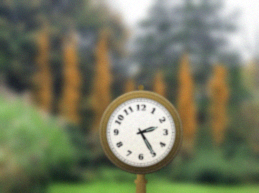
2,25
